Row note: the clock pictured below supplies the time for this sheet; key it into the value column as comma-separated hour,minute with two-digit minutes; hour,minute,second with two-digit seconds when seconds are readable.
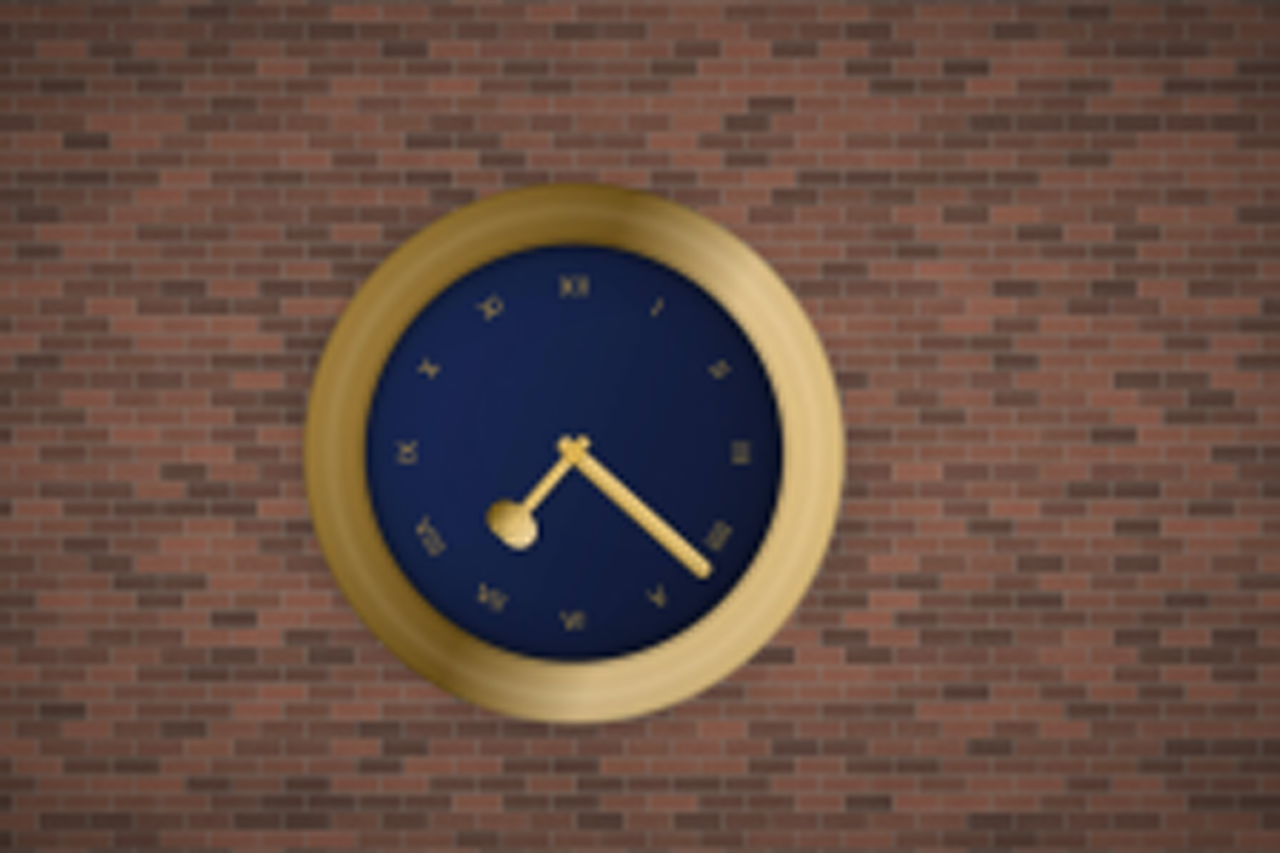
7,22
